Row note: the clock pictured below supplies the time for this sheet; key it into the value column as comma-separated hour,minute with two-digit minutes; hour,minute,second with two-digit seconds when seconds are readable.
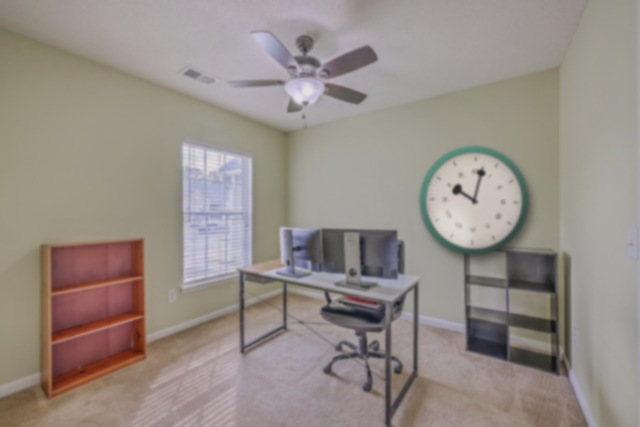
10,02
